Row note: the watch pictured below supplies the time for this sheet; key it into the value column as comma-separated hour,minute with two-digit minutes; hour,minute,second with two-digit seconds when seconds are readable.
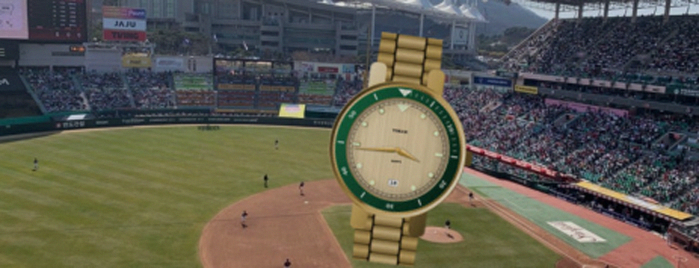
3,44
